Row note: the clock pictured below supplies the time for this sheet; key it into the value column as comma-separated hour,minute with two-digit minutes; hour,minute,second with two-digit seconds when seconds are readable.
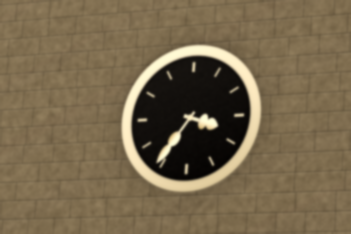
3,36
